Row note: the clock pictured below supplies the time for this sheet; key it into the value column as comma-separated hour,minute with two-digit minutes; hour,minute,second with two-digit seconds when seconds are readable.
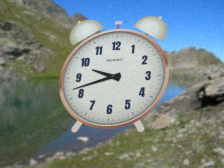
9,42
